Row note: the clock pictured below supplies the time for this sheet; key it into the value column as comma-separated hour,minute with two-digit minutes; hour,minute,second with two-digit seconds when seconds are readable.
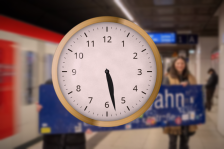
5,28
